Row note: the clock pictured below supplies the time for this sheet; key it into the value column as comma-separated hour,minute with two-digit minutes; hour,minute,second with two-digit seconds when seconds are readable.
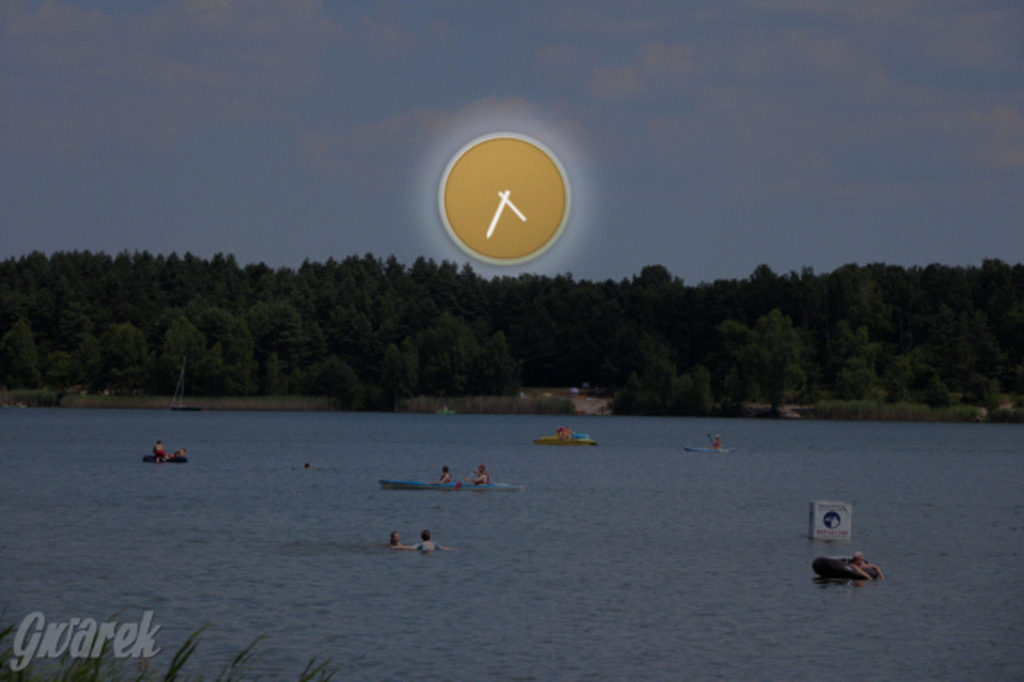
4,34
